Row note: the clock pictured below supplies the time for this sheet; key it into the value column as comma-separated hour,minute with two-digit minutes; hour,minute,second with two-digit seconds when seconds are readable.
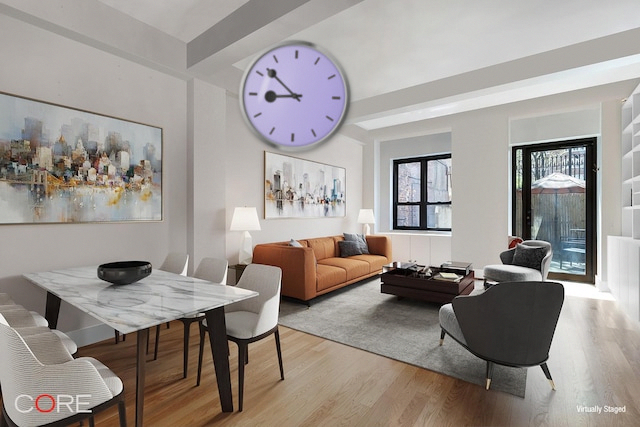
8,52
